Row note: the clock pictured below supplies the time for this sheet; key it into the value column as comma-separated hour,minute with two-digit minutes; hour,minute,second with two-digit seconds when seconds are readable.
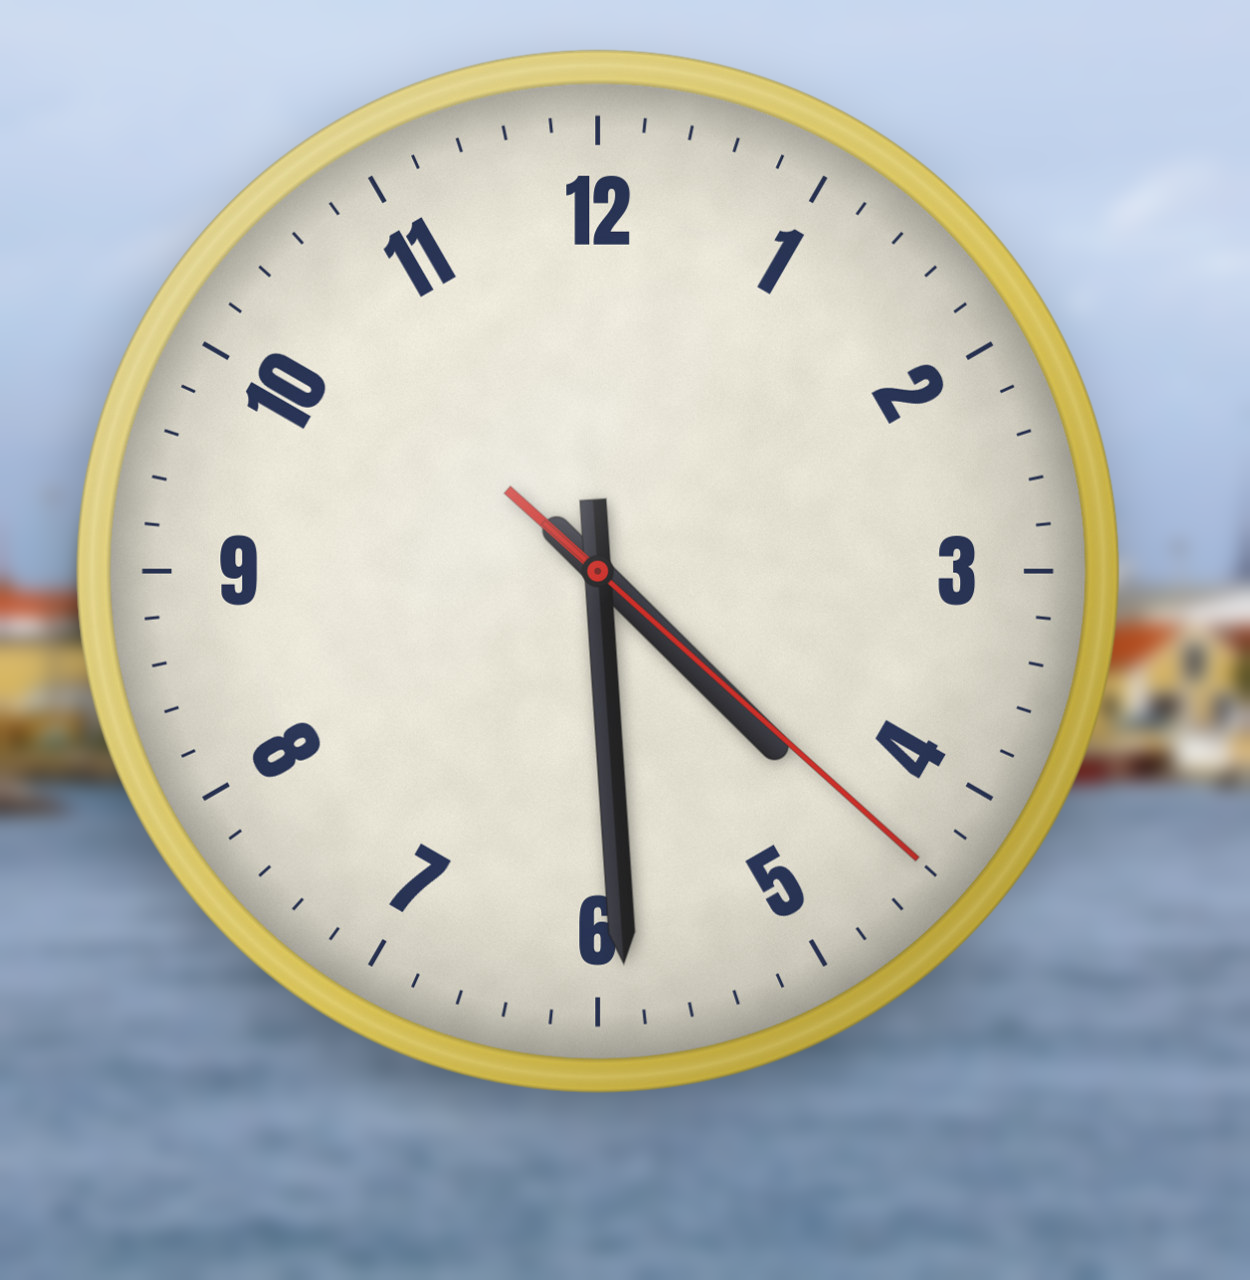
4,29,22
